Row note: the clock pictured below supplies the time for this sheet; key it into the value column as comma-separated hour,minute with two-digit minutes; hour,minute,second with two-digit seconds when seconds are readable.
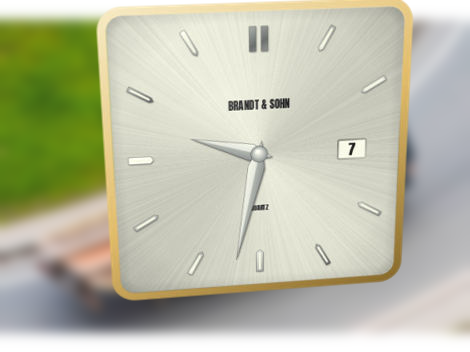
9,32
